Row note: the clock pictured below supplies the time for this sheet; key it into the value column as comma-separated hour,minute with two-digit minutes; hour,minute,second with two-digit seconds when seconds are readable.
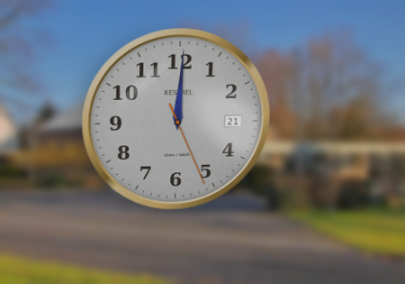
12,00,26
